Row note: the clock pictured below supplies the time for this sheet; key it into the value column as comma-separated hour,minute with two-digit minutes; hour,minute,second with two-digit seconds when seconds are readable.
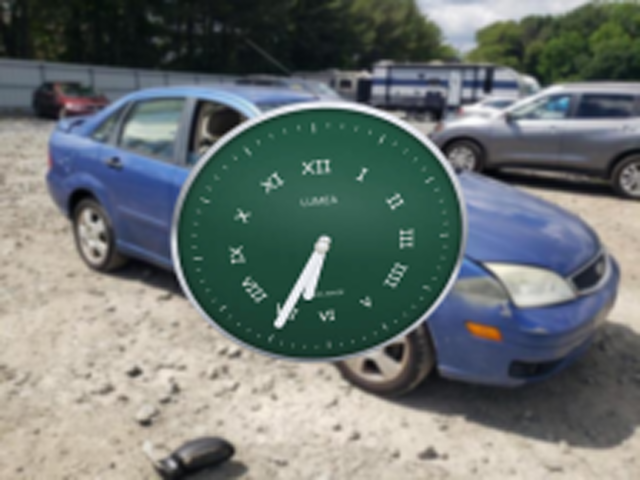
6,35
